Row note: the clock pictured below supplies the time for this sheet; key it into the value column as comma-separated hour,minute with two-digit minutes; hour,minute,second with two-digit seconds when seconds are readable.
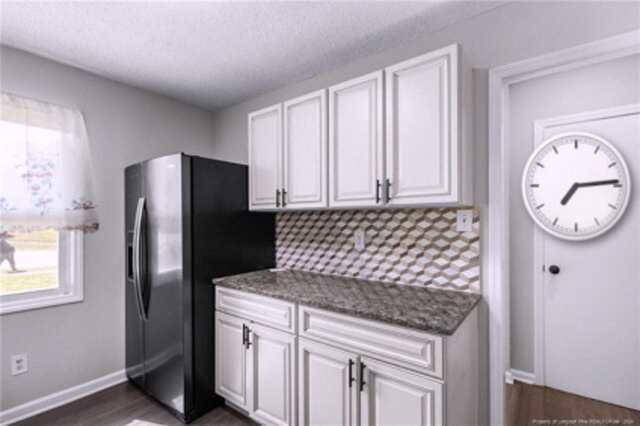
7,14
